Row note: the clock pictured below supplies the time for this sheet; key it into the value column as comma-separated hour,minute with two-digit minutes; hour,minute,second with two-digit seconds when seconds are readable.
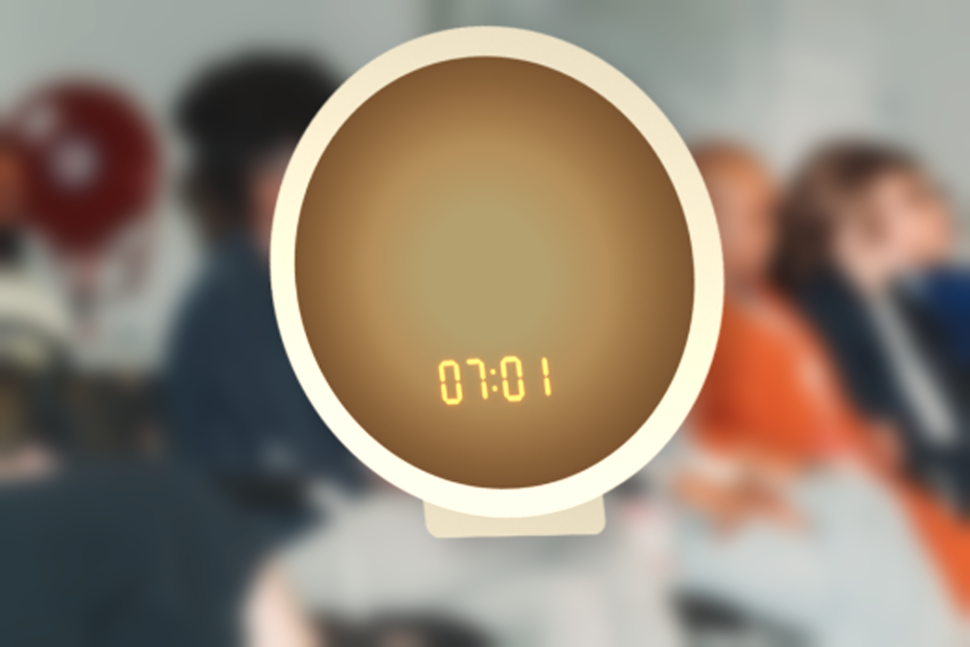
7,01
